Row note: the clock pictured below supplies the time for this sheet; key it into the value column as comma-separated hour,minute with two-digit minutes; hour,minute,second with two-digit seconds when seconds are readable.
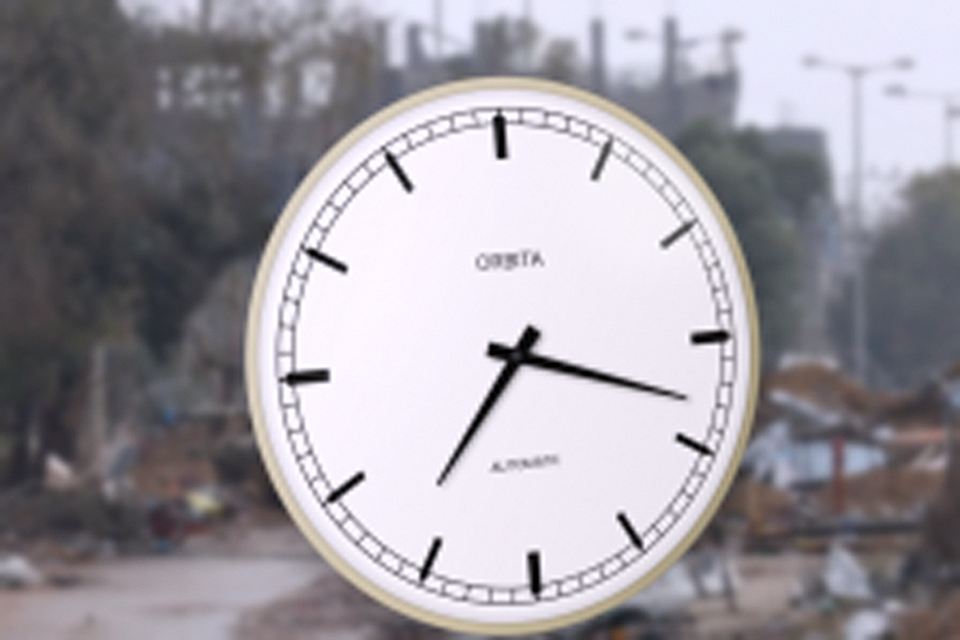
7,18
